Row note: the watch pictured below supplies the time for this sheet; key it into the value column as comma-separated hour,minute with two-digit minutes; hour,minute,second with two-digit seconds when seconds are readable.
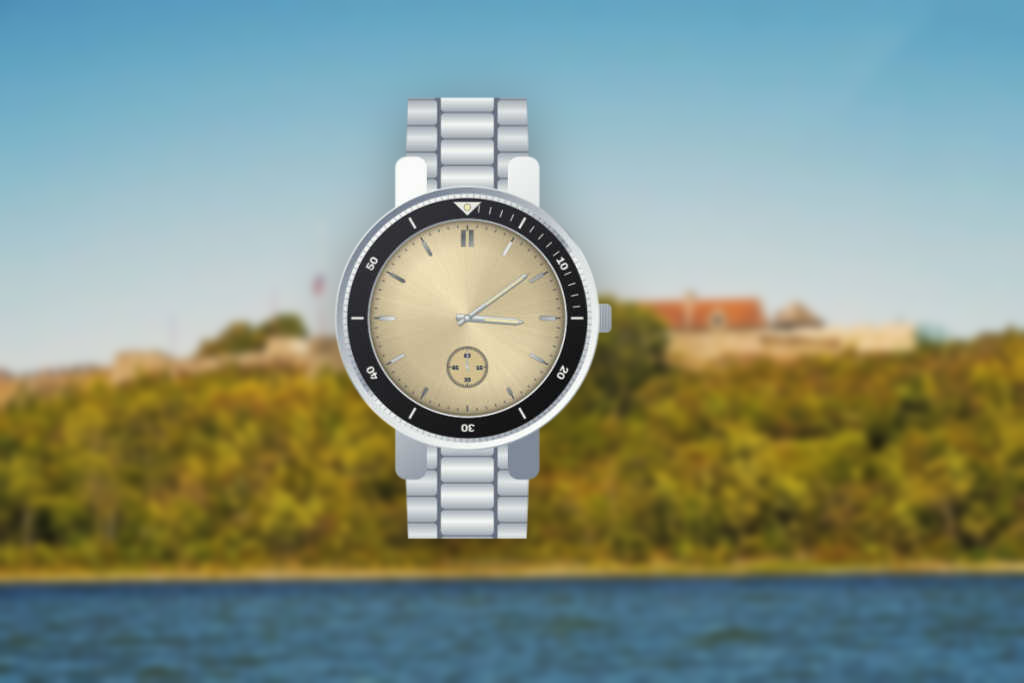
3,09
